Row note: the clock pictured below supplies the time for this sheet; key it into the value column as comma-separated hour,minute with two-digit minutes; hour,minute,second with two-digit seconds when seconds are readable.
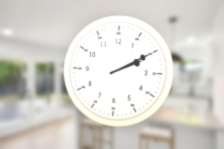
2,10
